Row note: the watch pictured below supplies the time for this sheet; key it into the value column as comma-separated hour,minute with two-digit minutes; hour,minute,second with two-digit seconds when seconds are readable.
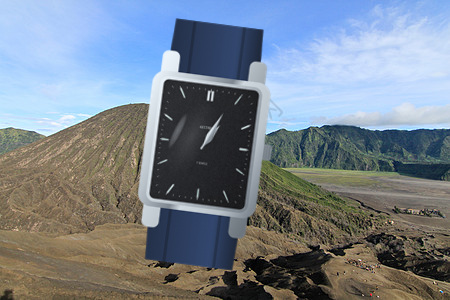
1,04
